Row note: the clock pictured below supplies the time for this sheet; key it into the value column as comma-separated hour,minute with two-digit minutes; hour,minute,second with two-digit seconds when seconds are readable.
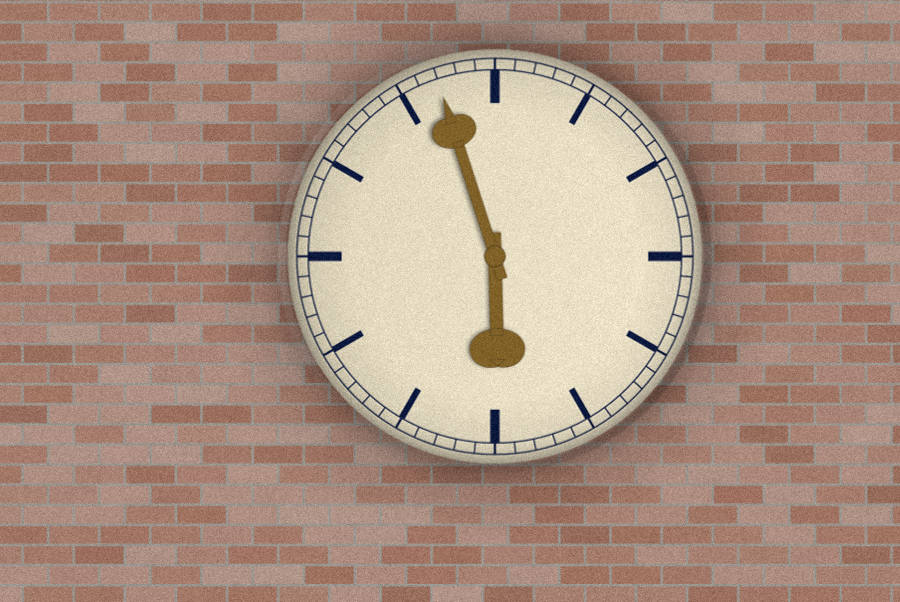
5,57
